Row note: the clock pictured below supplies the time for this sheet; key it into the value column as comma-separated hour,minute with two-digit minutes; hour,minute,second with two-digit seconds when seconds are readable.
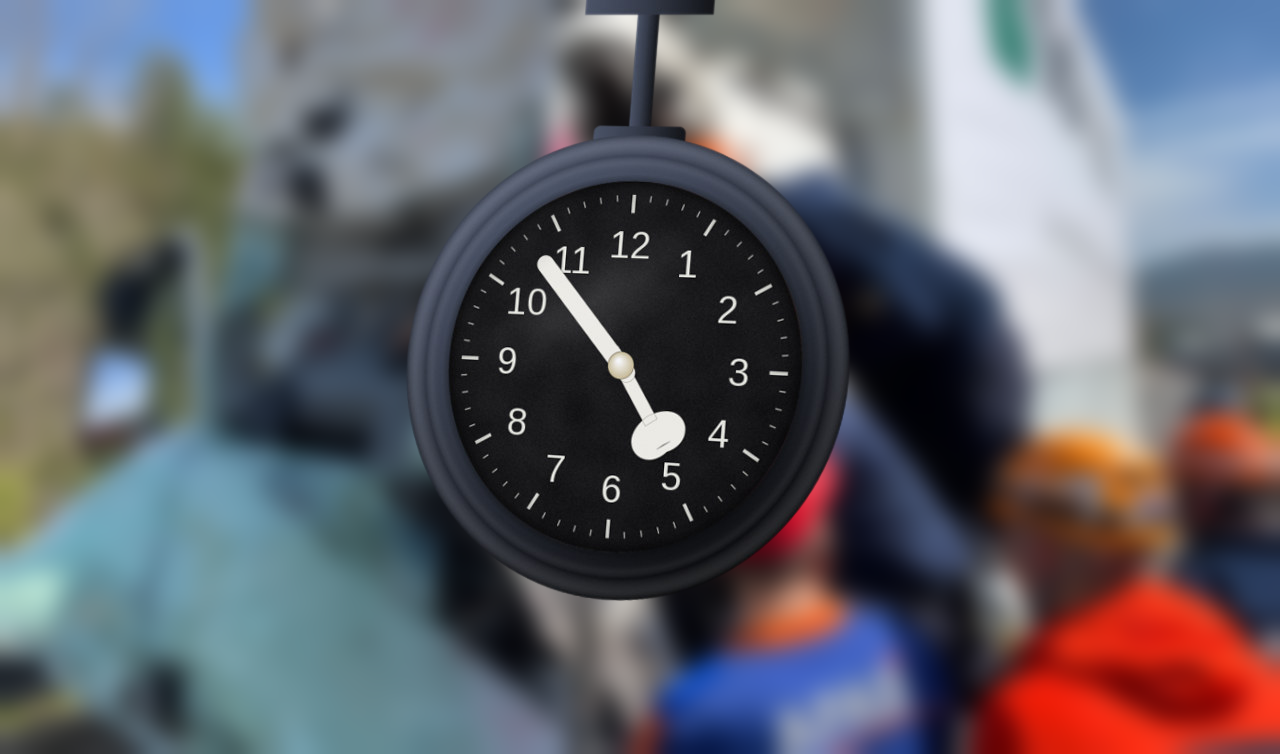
4,53
